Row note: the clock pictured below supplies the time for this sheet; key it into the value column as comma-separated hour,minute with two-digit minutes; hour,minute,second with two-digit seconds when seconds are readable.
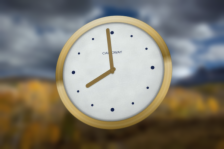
7,59
